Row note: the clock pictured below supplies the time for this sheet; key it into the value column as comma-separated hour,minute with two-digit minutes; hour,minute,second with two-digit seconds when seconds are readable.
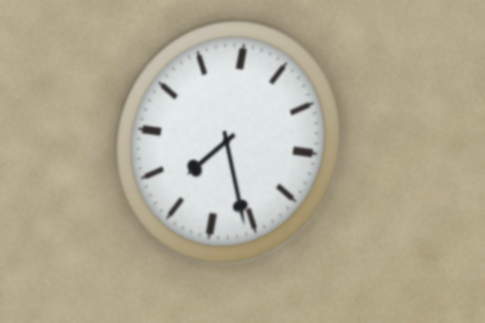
7,26
